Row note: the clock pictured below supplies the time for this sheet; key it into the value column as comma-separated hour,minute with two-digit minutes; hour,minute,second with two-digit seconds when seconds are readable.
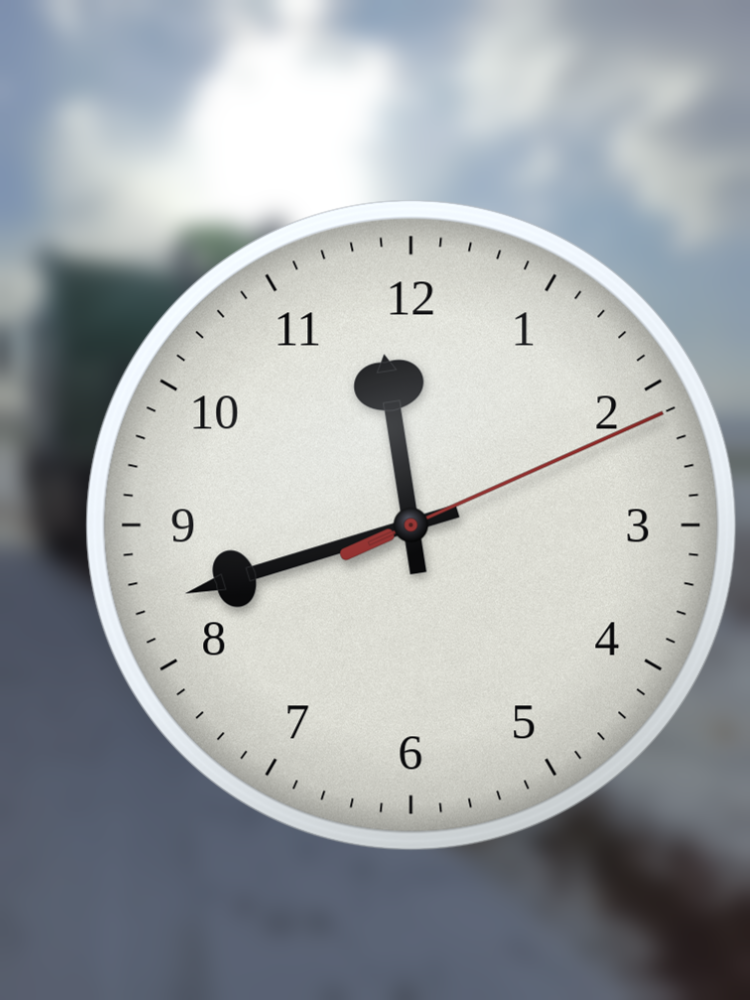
11,42,11
